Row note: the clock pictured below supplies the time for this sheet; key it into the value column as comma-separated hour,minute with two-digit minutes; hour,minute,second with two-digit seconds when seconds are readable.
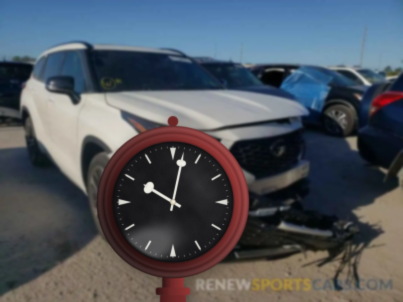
10,02
